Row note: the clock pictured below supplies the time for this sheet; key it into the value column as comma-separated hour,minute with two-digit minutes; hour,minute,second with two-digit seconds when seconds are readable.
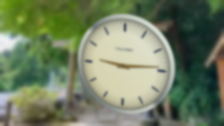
9,14
